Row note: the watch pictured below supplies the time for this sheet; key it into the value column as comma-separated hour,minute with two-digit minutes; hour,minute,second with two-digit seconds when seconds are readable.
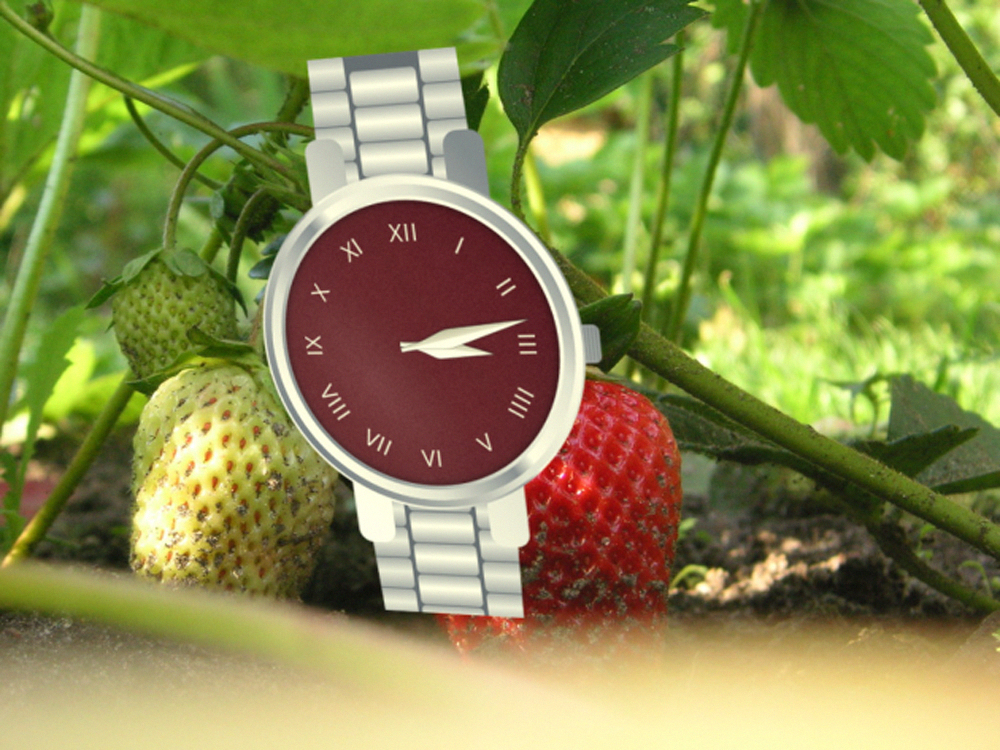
3,13
